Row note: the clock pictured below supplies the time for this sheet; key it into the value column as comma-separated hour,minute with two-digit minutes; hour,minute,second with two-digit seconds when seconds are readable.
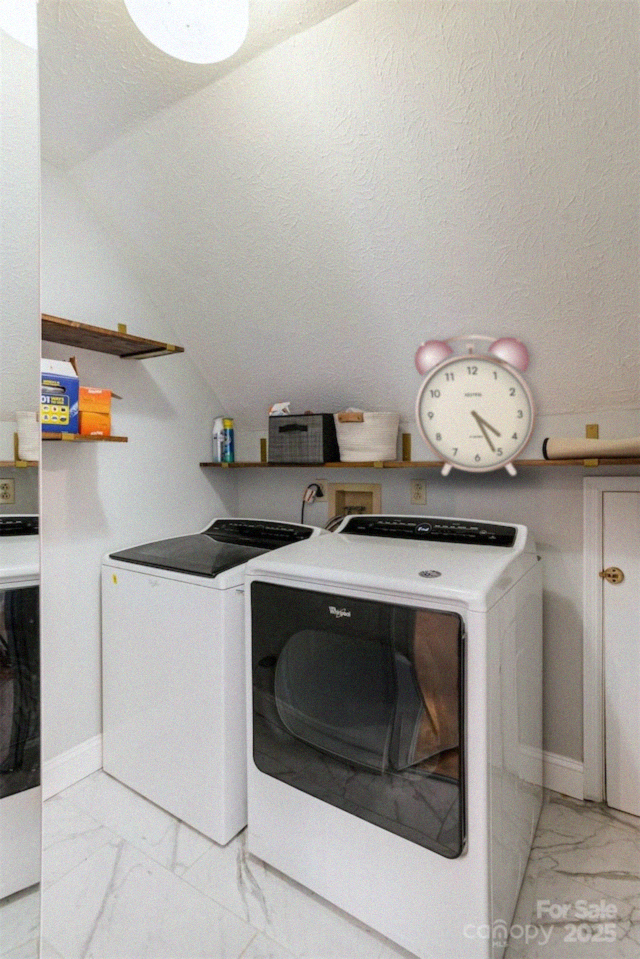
4,26
